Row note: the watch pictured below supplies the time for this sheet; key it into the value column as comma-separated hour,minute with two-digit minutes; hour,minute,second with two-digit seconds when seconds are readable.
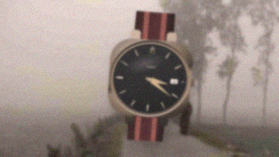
3,21
